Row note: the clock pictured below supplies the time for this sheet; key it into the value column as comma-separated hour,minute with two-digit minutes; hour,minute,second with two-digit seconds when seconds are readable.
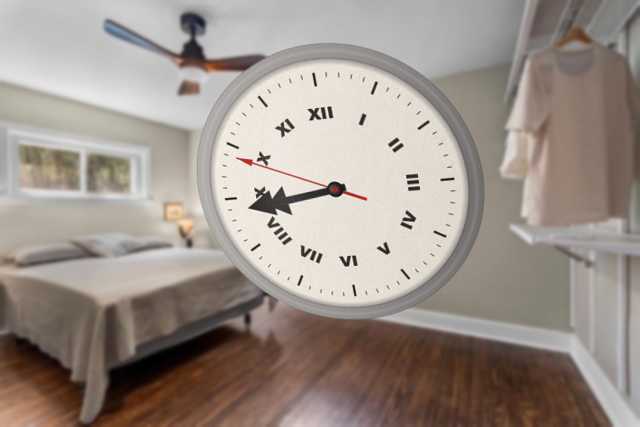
8,43,49
